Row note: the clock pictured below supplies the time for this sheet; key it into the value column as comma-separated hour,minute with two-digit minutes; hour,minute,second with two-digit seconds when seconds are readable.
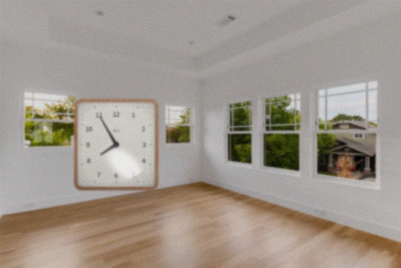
7,55
